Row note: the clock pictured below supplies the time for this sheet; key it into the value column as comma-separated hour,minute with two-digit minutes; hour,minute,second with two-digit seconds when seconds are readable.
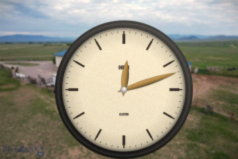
12,12
